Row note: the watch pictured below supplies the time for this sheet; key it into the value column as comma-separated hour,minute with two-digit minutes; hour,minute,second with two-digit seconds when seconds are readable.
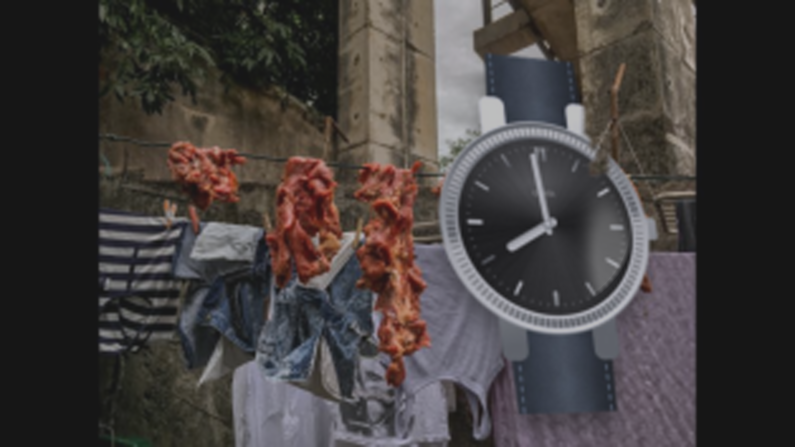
7,59
